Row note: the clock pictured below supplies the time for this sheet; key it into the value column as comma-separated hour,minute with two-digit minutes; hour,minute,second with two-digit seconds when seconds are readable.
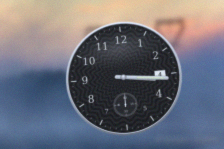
3,16
